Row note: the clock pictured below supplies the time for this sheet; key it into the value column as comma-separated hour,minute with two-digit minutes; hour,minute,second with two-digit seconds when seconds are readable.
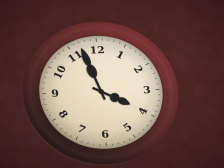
3,57
